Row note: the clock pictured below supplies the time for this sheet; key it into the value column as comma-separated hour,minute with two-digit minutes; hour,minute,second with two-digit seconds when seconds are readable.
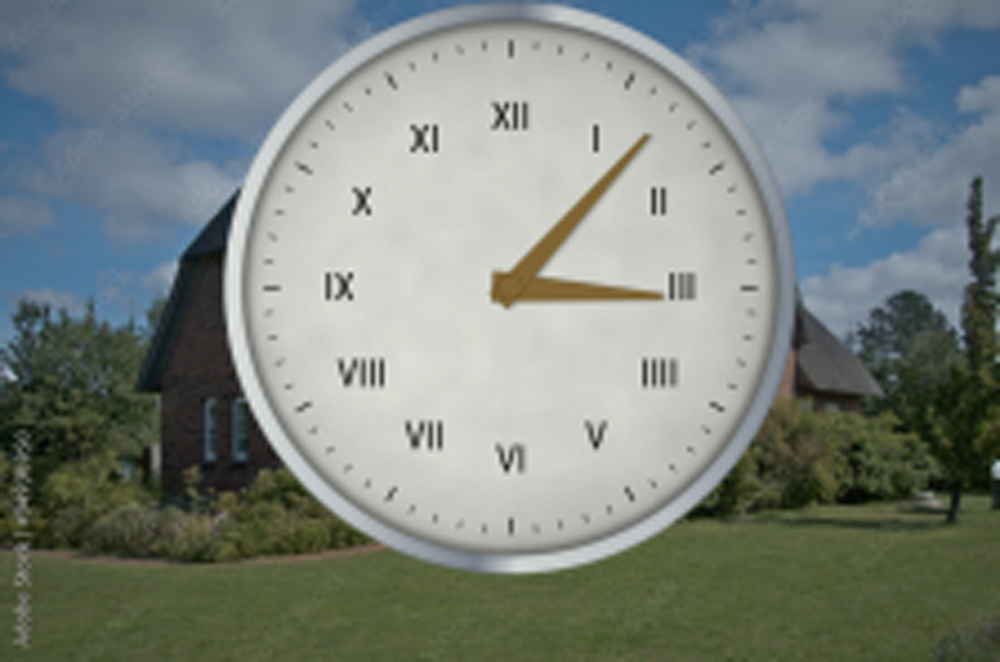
3,07
